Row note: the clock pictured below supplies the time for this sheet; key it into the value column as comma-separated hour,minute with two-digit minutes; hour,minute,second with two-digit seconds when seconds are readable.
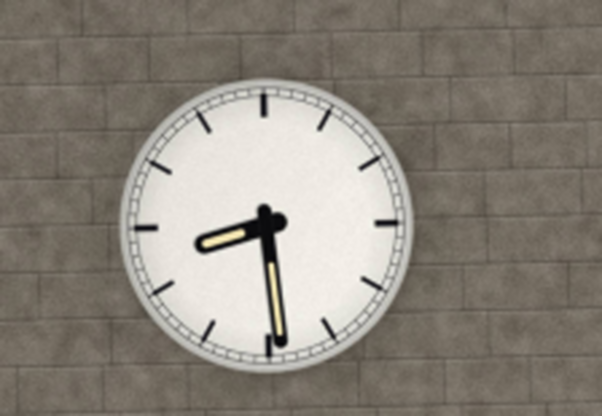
8,29
